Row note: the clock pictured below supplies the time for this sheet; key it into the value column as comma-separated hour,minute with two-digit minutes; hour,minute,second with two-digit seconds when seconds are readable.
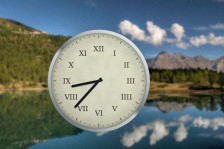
8,37
